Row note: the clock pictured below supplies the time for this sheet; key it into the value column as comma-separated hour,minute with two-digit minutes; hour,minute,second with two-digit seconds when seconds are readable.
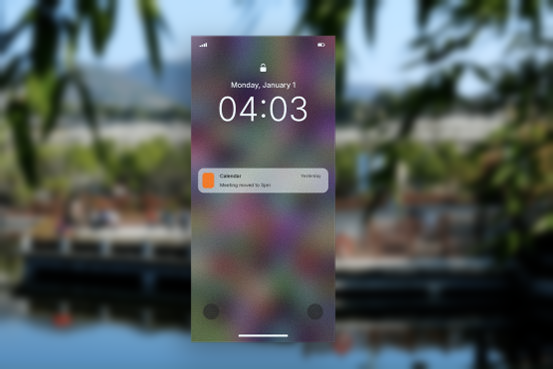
4,03
